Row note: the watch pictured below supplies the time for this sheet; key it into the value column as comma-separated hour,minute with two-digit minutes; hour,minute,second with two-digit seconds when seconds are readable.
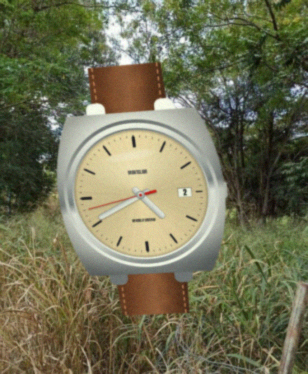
4,40,43
